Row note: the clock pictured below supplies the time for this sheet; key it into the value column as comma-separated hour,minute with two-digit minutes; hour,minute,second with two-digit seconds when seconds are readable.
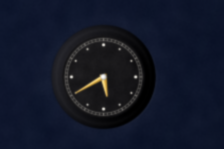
5,40
